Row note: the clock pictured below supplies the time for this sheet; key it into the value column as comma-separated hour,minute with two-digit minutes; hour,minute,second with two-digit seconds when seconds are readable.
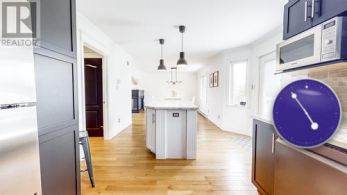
4,54
